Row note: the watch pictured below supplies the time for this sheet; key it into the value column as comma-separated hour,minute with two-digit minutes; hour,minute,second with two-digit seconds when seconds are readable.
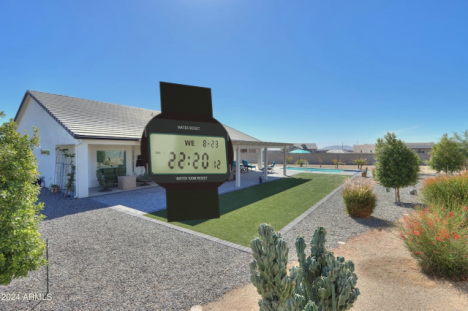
22,20,12
